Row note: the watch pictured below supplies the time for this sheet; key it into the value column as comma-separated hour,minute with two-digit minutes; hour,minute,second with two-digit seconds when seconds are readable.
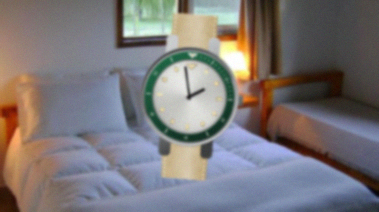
1,58
